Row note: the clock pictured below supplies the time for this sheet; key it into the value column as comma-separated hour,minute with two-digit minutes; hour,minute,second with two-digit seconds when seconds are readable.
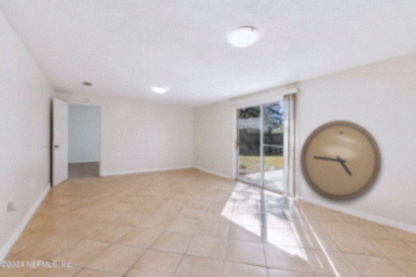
4,46
